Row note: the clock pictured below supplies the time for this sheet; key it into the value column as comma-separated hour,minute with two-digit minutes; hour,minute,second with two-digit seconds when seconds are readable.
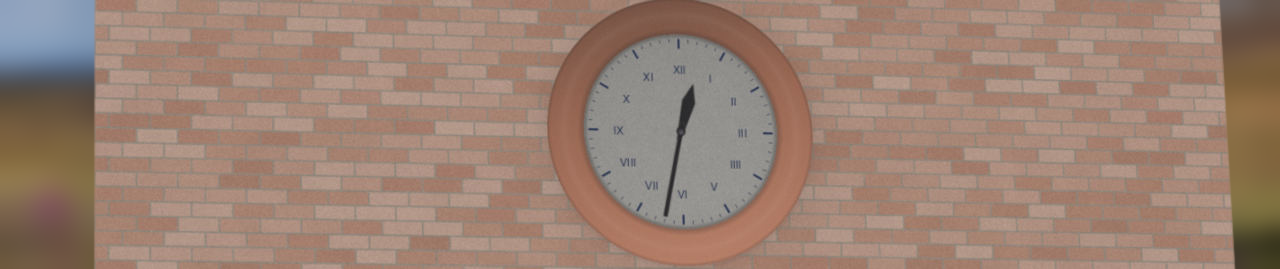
12,32
